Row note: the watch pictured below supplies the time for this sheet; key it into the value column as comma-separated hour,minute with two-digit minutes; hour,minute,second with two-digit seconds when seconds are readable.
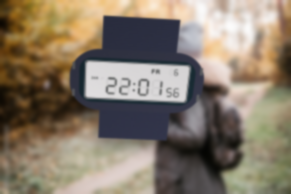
22,01
